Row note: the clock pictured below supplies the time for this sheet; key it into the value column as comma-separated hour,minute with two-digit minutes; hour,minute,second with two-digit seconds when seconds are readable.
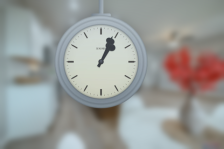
1,04
